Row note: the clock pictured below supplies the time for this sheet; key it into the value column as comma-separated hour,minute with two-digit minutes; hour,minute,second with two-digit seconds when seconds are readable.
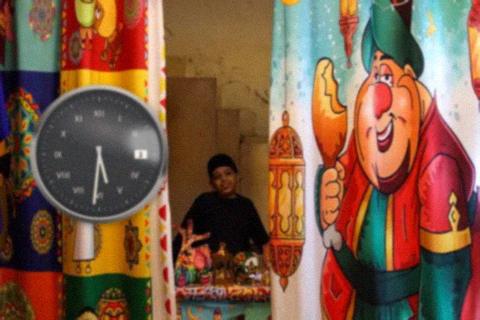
5,31
